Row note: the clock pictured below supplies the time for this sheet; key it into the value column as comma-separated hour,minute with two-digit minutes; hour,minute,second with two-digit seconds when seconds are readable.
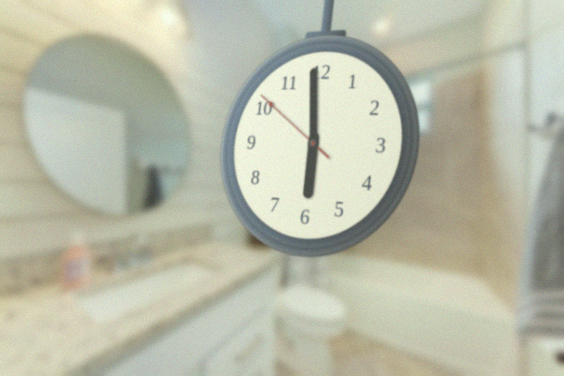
5,58,51
